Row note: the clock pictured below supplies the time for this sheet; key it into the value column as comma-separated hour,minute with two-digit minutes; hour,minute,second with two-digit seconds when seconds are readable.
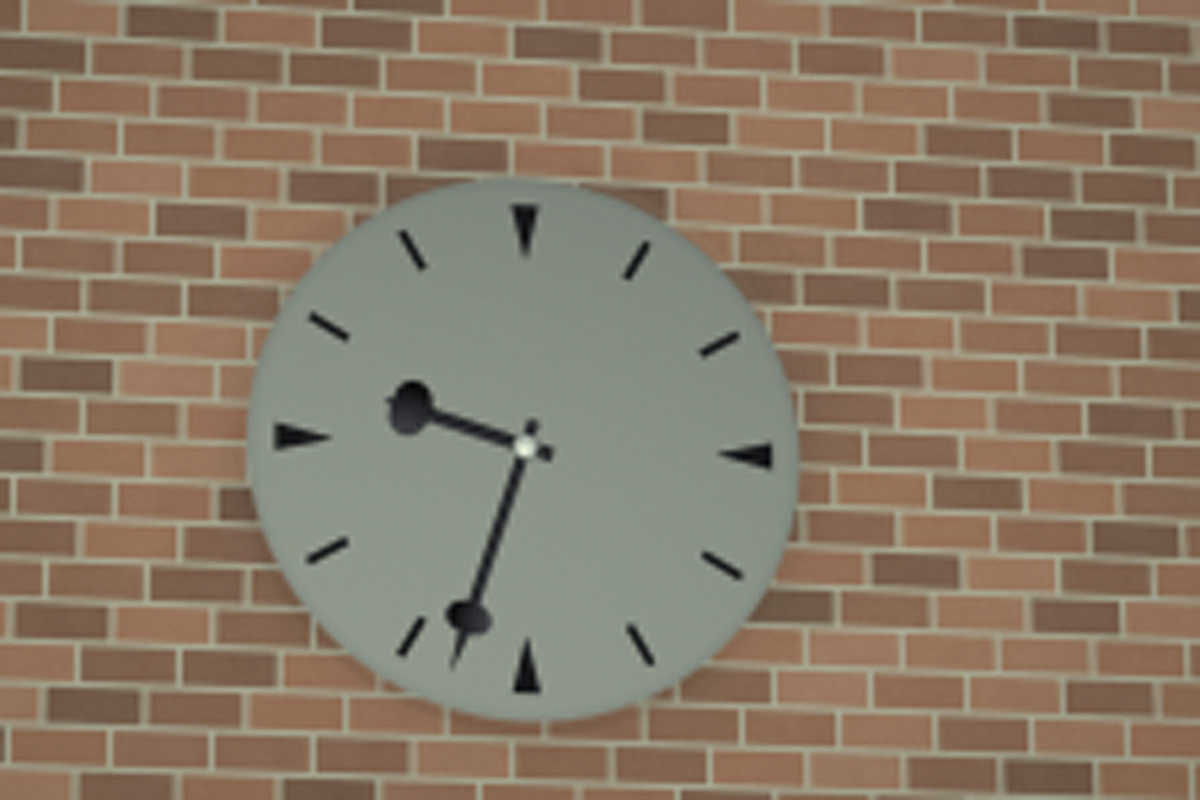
9,33
